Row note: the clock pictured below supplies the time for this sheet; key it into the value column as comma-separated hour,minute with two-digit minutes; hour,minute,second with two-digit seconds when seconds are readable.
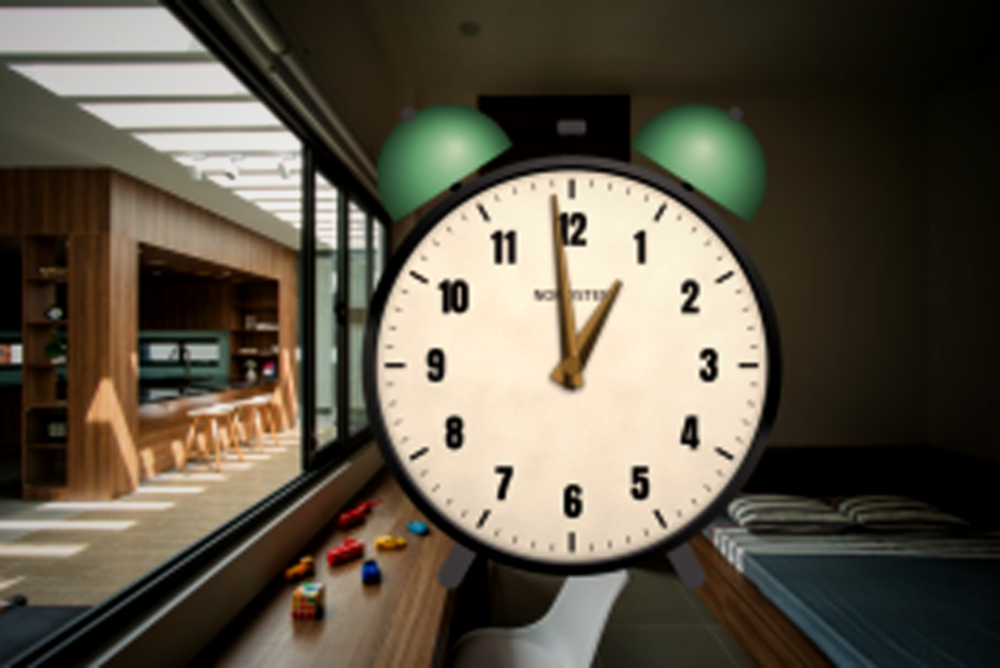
12,59
